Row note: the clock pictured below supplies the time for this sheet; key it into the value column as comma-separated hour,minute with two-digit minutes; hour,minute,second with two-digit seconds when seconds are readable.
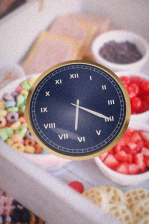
6,20
